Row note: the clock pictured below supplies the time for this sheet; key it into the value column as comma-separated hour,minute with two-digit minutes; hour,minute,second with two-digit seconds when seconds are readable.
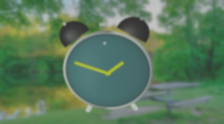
1,49
